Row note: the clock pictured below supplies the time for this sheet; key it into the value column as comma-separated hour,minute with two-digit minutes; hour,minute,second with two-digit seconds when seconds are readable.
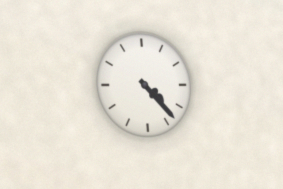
4,23
